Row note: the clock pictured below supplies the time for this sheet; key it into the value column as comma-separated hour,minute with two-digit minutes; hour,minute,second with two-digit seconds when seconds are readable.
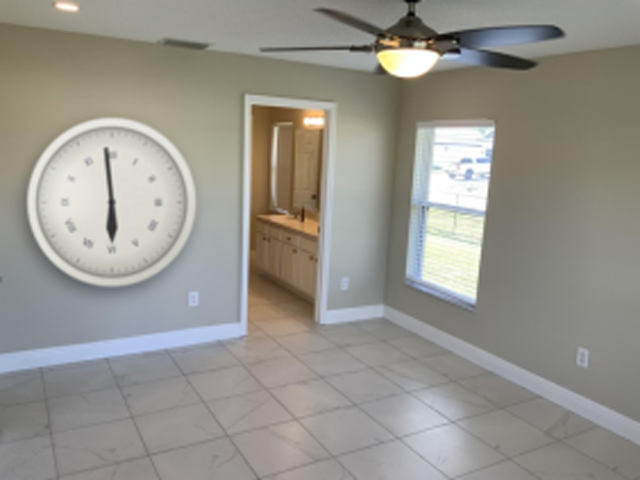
5,59
